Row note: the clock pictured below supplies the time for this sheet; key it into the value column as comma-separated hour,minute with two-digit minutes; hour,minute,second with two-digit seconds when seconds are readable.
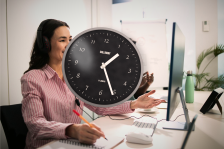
1,26
